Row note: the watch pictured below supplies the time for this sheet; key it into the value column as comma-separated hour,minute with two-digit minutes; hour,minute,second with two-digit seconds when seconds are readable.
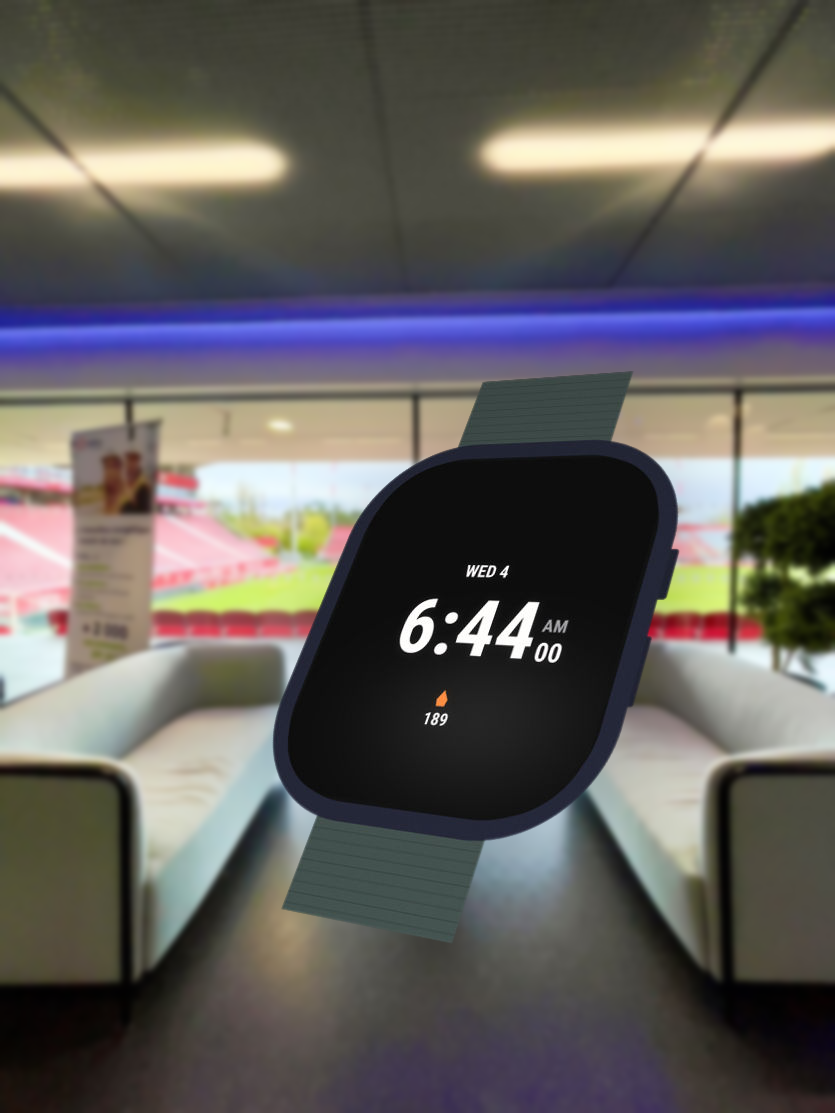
6,44,00
